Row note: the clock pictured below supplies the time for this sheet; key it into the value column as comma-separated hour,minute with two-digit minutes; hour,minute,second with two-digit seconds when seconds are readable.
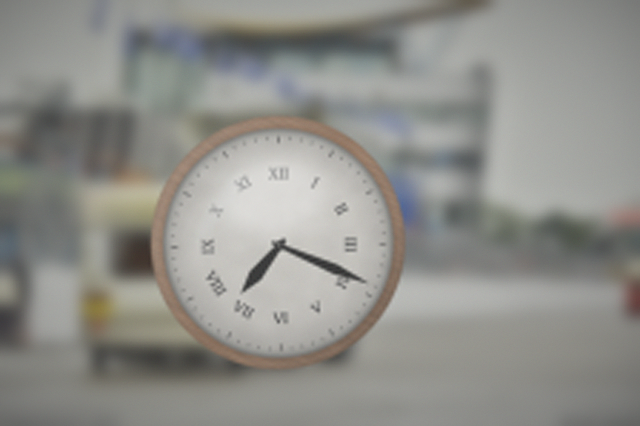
7,19
